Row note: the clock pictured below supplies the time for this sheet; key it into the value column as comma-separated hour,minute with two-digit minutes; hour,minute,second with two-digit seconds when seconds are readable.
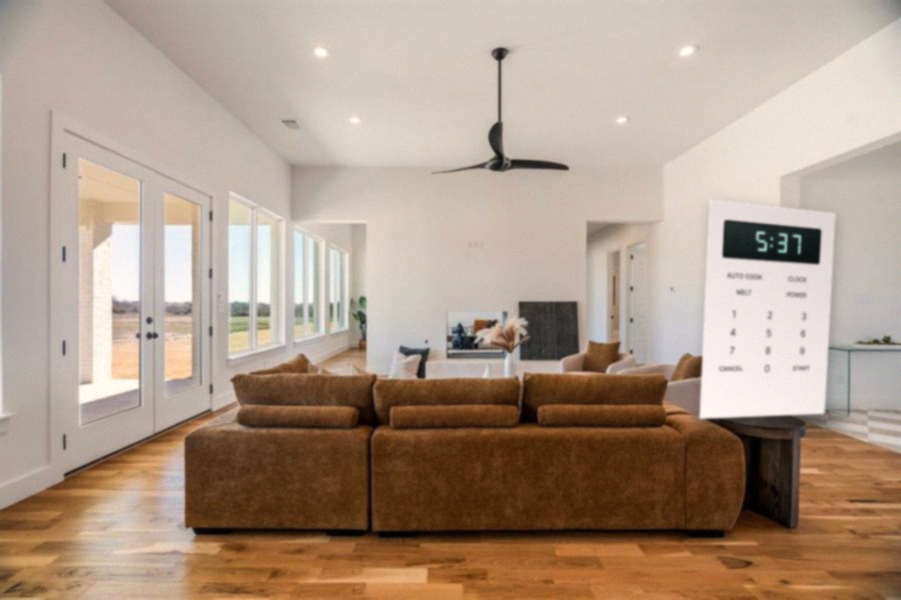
5,37
